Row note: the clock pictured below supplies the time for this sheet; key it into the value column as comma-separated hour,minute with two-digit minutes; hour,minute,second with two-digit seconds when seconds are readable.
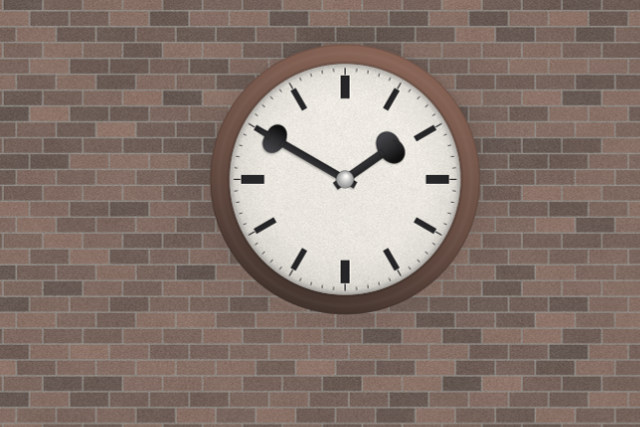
1,50
